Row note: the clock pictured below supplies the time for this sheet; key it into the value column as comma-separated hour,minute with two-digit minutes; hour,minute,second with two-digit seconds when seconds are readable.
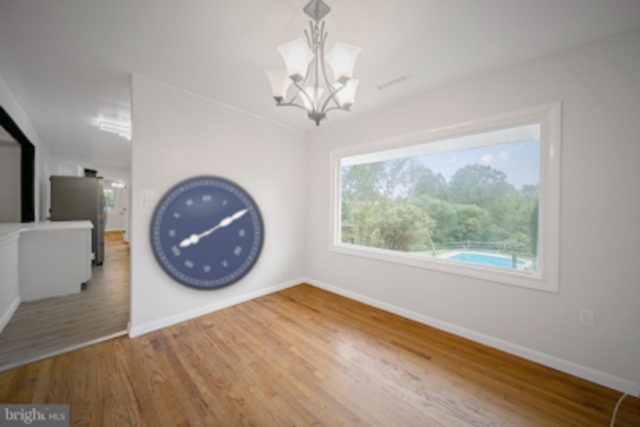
8,10
